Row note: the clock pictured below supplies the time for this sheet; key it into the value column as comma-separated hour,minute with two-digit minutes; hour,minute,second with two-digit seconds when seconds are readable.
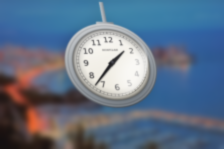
1,37
